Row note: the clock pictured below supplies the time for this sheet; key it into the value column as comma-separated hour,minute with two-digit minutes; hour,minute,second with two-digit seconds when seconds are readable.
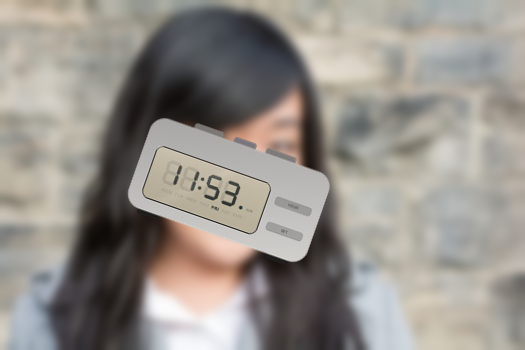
11,53
